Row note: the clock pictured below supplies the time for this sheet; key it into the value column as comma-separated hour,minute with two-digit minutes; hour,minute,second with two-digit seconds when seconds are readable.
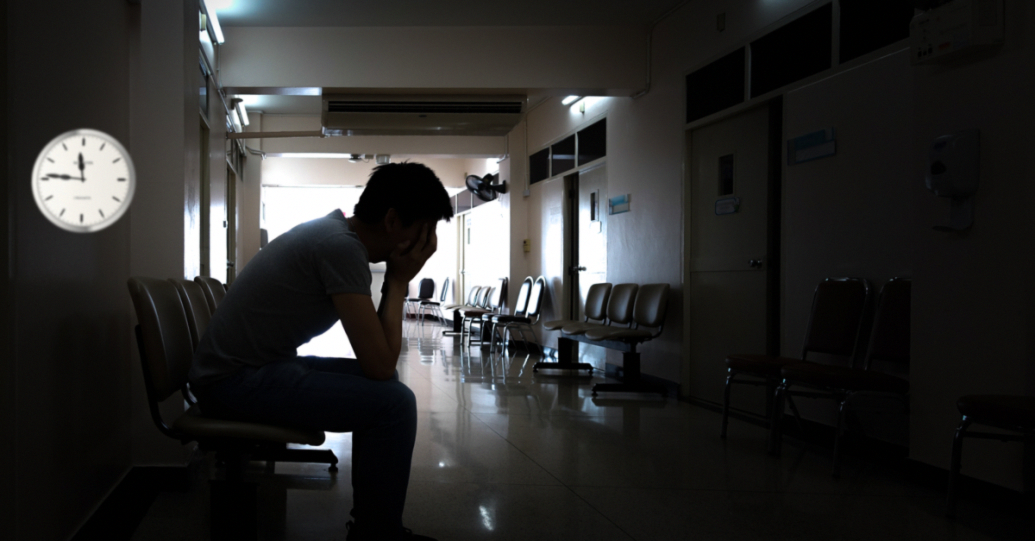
11,46
